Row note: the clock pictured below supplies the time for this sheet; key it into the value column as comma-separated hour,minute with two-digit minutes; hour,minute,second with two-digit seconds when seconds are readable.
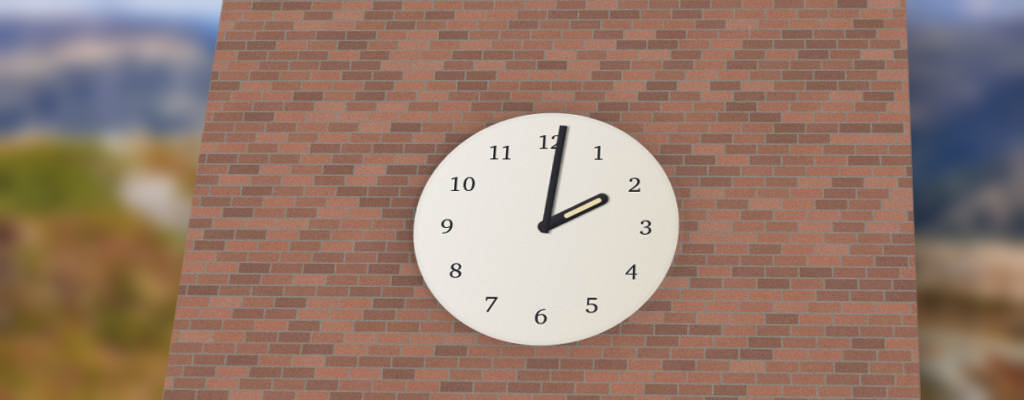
2,01
